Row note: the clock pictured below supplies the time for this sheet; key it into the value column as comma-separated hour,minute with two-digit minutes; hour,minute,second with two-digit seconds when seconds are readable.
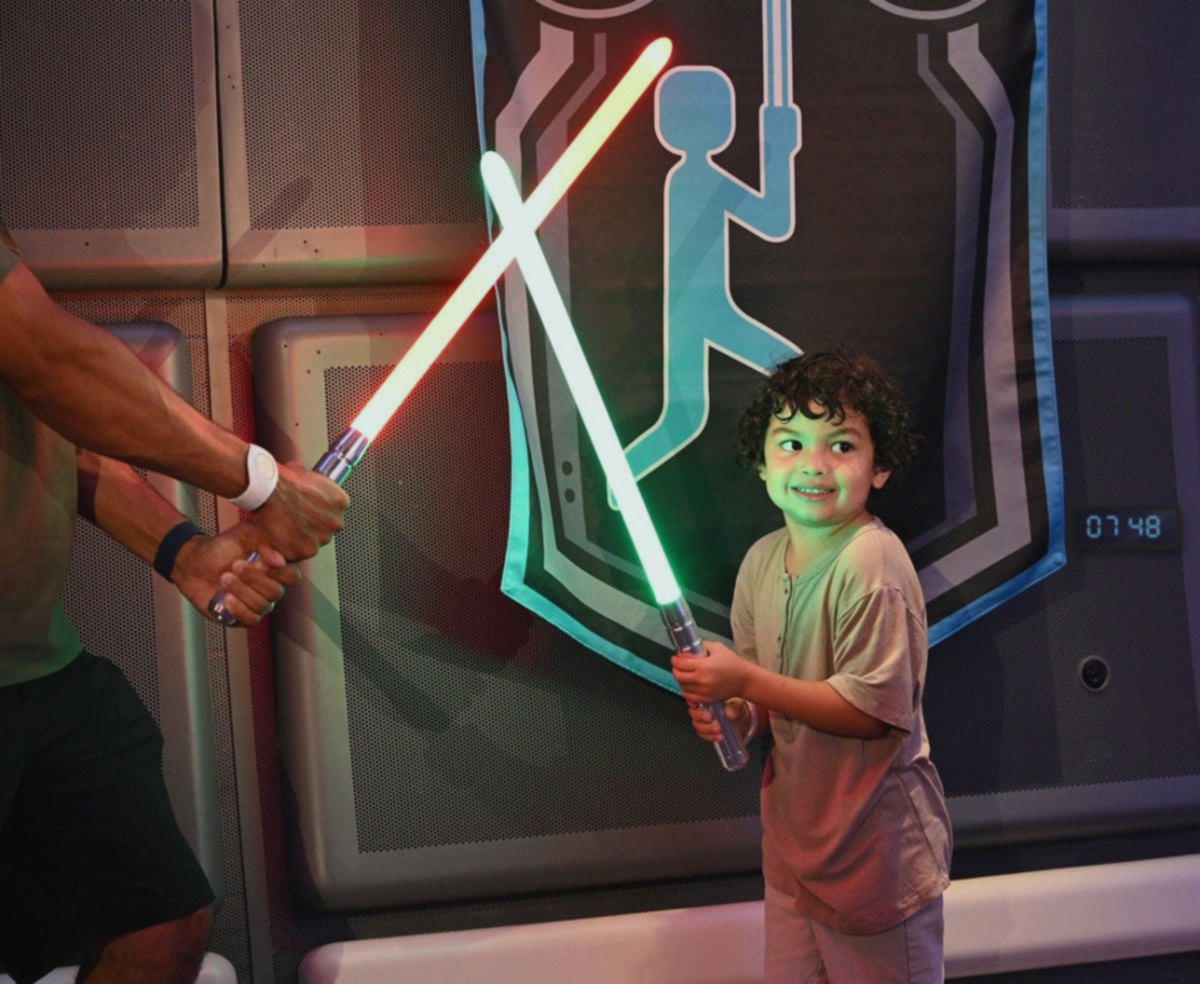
7,48
